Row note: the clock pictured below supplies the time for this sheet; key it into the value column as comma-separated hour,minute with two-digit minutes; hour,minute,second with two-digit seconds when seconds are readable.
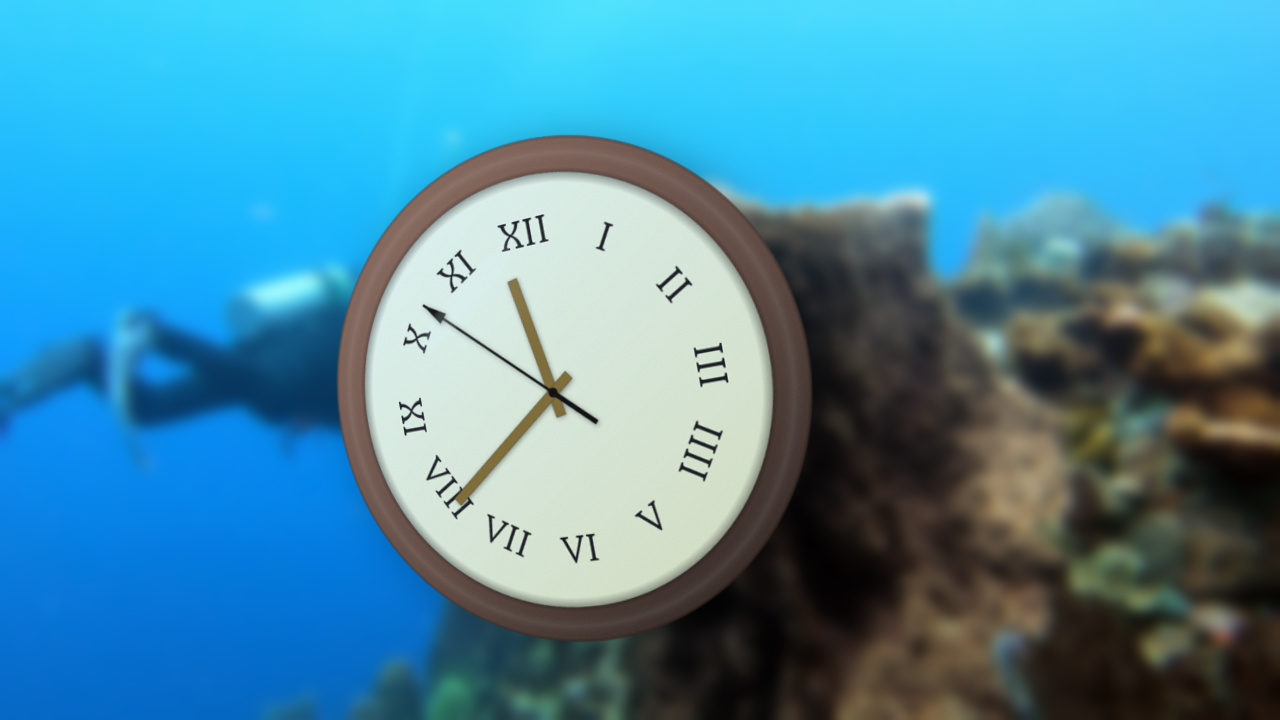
11,38,52
